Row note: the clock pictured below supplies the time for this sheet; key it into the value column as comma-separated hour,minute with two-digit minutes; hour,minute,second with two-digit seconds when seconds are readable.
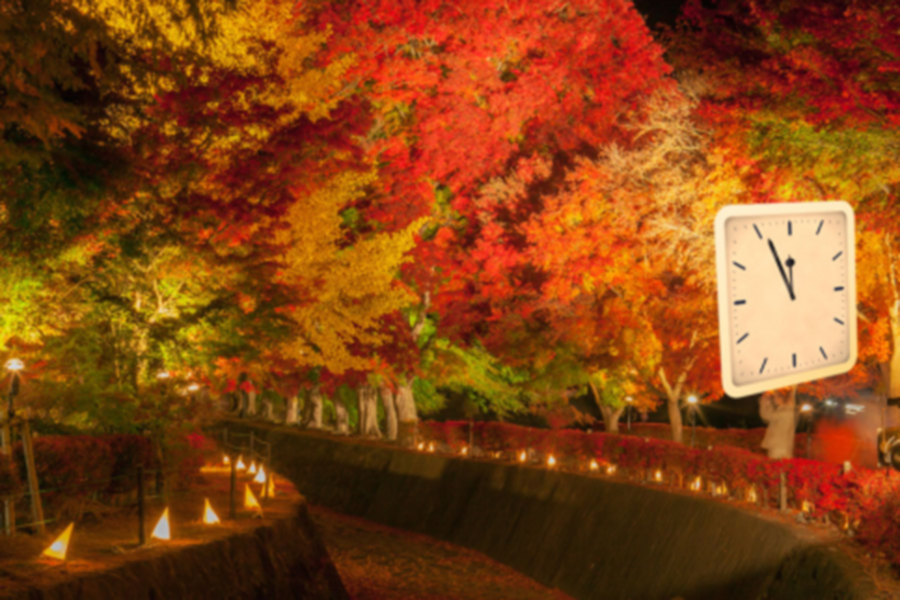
11,56
